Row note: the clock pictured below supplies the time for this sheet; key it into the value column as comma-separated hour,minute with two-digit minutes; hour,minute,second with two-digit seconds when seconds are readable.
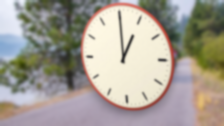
1,00
